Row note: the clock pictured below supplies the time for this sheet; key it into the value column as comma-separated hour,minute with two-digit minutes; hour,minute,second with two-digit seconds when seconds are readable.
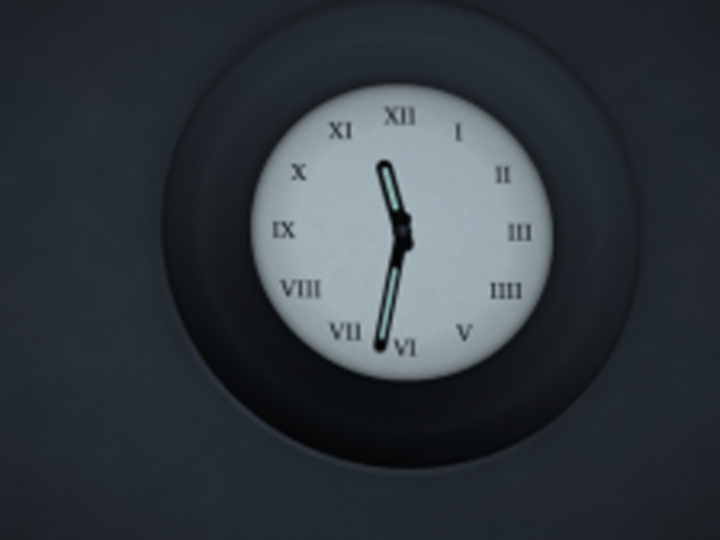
11,32
